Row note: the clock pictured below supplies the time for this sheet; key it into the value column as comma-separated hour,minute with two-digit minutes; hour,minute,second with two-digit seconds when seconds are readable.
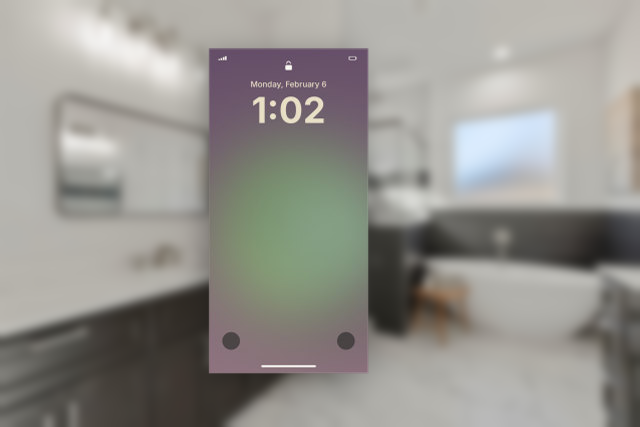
1,02
